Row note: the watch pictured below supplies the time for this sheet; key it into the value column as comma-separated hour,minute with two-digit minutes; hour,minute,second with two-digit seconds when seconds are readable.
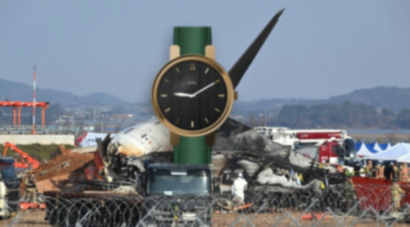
9,10
